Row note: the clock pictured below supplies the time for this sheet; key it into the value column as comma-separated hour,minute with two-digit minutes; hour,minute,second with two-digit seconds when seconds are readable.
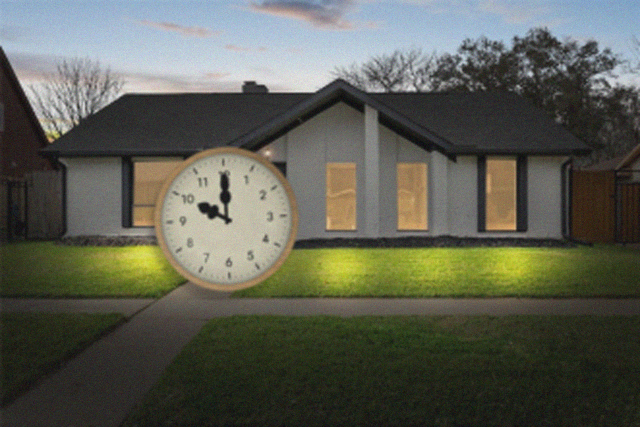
10,00
